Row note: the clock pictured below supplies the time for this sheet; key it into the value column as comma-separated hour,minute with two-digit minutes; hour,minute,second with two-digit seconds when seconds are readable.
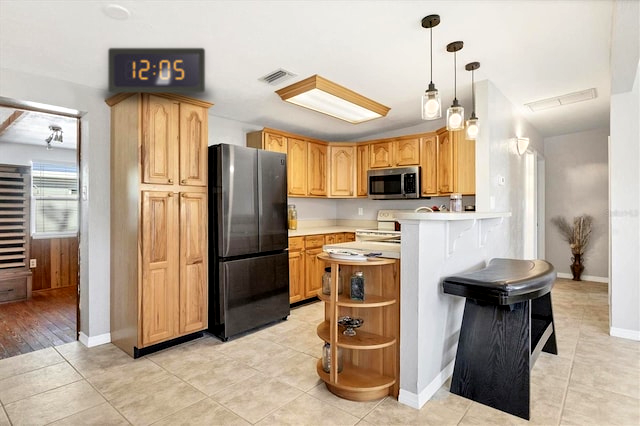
12,05
